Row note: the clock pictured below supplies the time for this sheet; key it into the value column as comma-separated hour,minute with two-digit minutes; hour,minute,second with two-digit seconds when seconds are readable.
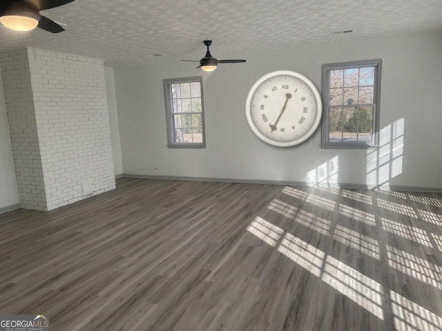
12,34
